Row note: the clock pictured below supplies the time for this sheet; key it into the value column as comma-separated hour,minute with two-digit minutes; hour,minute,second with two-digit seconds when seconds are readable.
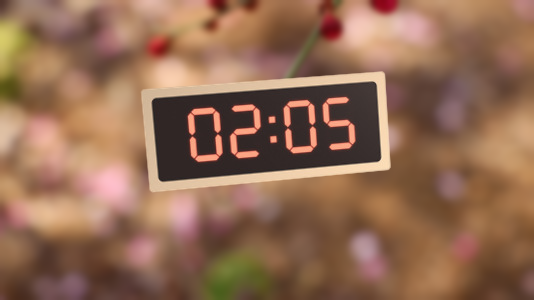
2,05
